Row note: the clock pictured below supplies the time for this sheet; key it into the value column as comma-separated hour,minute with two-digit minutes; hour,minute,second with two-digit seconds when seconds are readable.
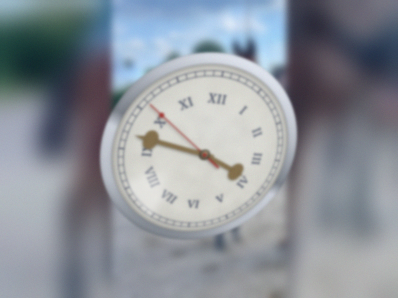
3,46,51
